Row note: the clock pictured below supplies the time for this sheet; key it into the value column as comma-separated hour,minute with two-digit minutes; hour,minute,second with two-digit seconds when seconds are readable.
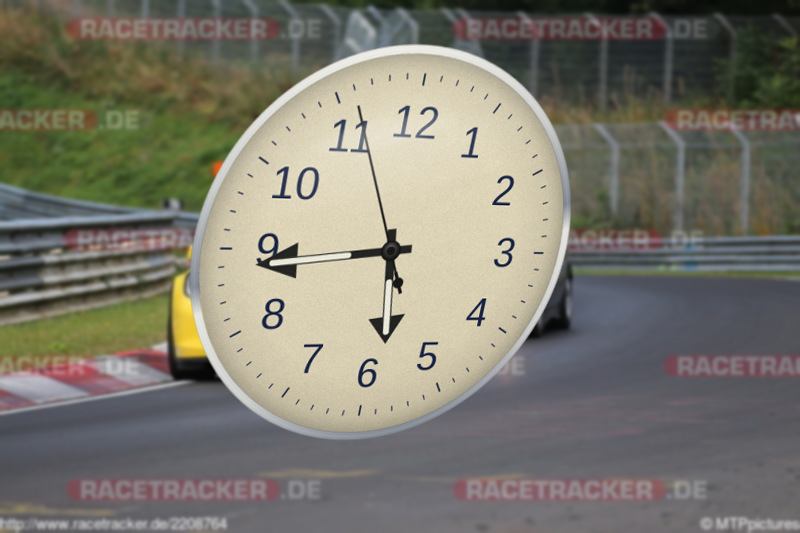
5,43,56
